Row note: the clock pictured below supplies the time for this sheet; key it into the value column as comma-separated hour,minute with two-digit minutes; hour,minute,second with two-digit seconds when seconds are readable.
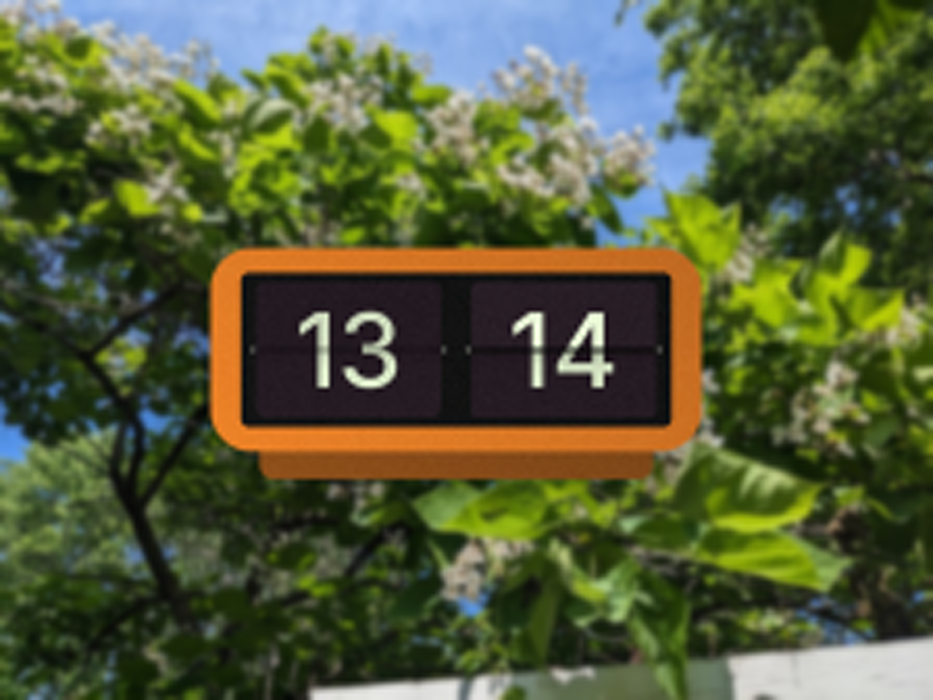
13,14
